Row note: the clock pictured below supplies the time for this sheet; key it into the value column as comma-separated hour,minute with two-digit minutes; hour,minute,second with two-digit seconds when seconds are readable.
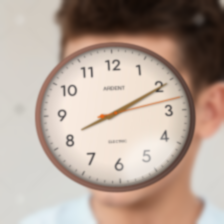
8,10,13
